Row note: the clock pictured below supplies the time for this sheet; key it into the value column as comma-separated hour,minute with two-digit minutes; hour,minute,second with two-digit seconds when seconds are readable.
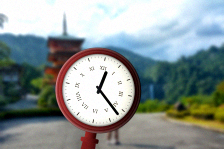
12,22
